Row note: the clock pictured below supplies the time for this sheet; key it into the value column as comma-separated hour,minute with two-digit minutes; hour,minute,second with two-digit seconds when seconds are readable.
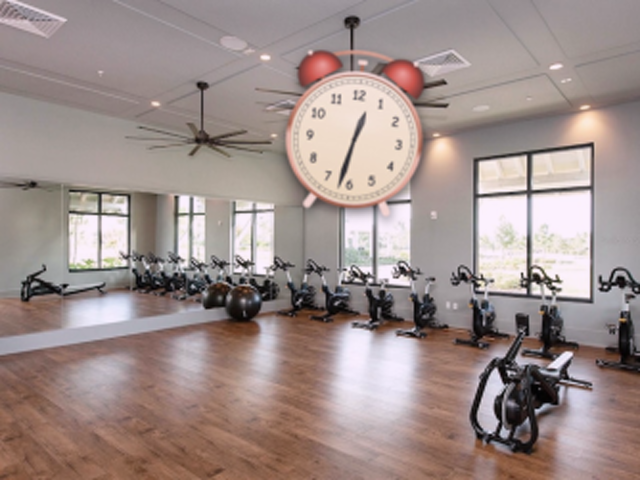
12,32
